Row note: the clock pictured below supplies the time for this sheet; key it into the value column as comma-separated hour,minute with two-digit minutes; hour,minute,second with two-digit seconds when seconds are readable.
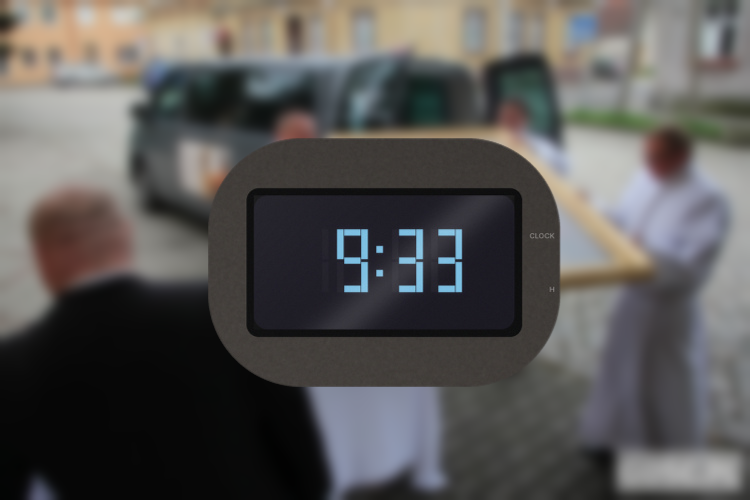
9,33
